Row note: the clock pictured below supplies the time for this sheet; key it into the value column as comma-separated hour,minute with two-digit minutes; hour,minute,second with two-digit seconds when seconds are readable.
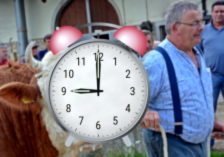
9,00
